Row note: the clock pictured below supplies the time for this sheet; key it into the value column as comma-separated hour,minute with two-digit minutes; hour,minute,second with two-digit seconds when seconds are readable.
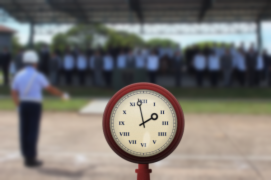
1,58
